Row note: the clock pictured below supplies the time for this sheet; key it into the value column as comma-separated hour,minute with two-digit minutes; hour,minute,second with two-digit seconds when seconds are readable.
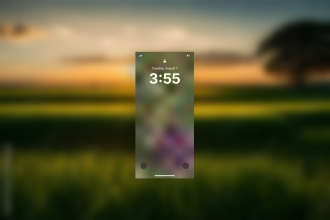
3,55
